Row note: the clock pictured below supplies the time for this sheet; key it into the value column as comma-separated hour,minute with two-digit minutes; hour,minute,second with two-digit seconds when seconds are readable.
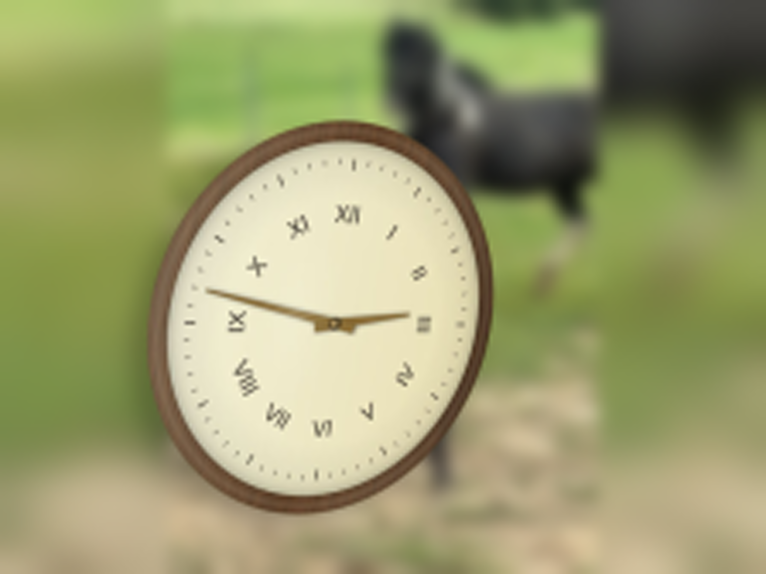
2,47
